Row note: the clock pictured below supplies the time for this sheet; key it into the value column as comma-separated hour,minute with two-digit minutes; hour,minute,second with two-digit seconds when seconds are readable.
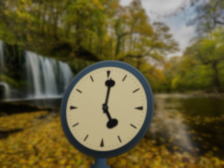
5,01
